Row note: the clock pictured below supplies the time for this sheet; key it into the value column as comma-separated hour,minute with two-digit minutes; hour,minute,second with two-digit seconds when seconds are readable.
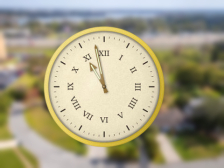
10,58
